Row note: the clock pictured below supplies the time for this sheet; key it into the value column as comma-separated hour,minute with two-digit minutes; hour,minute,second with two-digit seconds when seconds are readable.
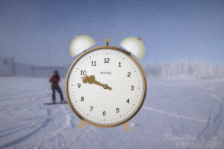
9,48
